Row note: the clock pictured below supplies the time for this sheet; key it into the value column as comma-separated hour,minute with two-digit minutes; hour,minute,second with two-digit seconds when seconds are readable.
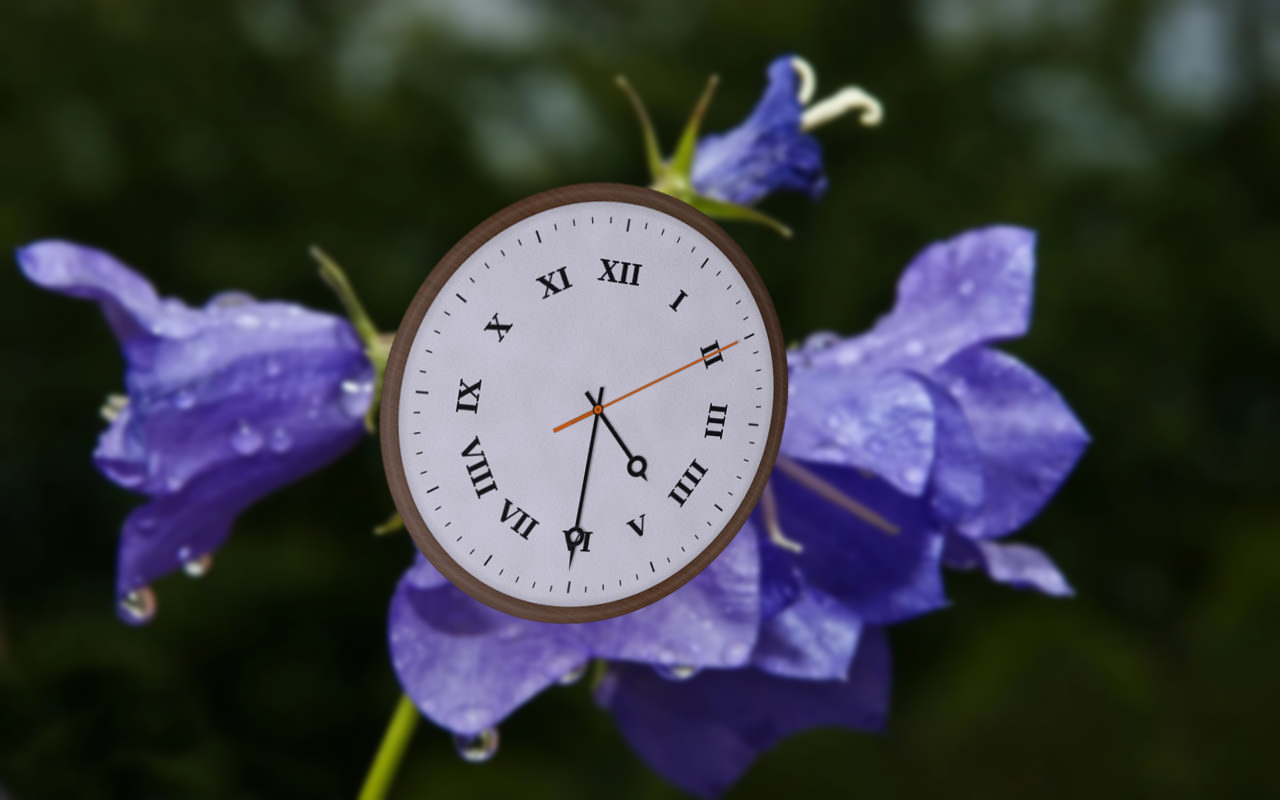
4,30,10
